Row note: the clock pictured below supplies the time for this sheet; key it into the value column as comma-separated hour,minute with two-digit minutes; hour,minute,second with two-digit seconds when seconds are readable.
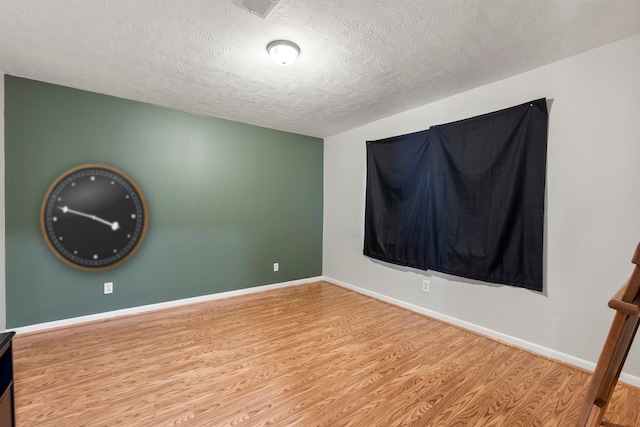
3,48
